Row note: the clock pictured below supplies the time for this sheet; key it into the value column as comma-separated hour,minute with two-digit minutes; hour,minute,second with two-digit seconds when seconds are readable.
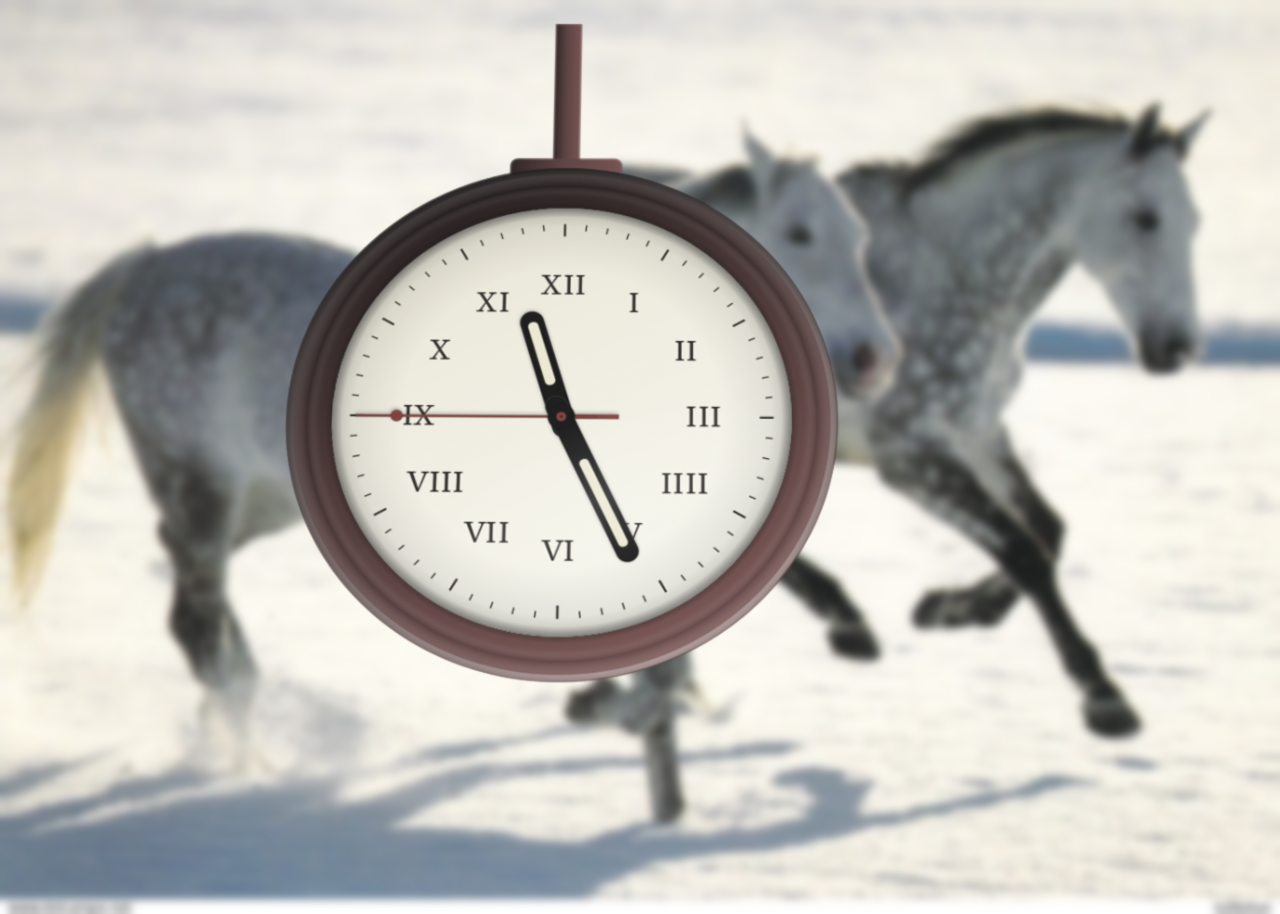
11,25,45
